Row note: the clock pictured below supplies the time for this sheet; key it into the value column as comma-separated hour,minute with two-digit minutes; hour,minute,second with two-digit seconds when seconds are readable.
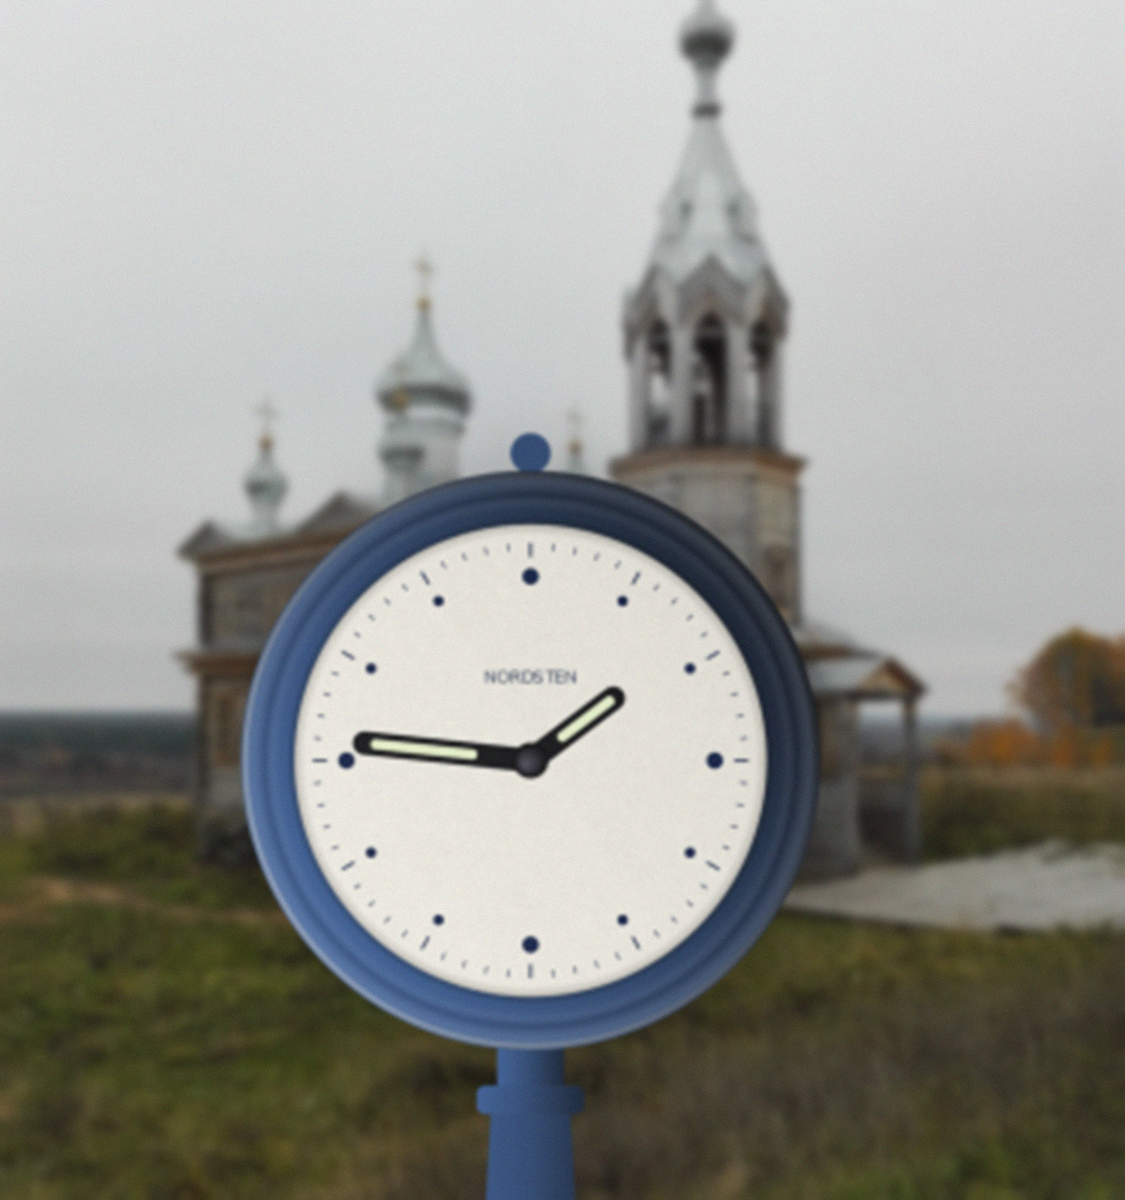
1,46
